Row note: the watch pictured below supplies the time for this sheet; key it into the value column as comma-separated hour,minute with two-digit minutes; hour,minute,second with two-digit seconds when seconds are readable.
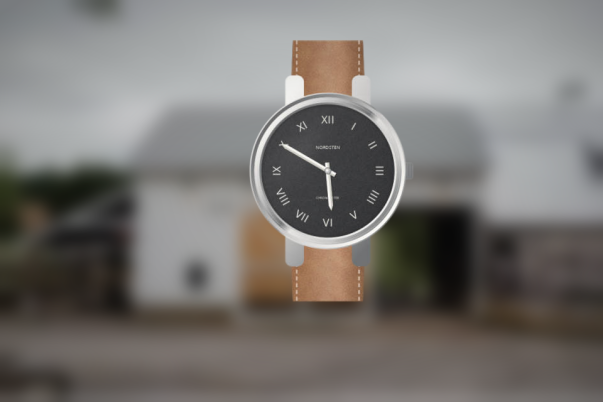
5,50
